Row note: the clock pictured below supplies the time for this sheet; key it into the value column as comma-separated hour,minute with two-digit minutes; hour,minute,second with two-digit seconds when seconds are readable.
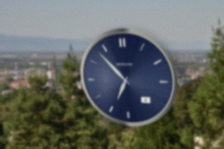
6,53
